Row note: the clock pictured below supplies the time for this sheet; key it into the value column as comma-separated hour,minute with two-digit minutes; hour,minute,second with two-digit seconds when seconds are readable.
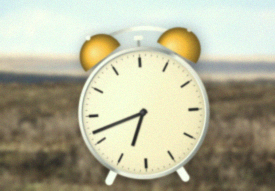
6,42
